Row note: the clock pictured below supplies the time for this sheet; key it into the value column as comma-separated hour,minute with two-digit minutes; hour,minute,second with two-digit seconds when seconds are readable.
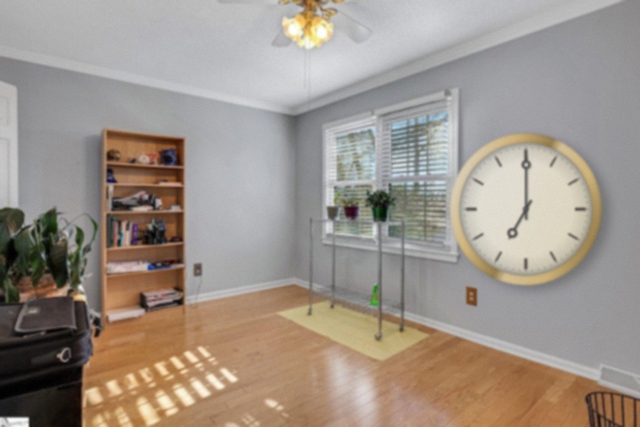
7,00
